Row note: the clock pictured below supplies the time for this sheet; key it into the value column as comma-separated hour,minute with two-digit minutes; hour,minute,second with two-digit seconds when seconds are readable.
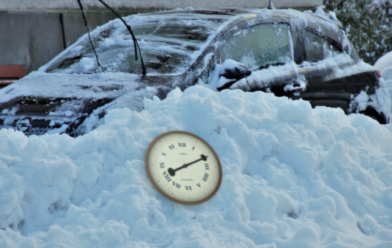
8,11
